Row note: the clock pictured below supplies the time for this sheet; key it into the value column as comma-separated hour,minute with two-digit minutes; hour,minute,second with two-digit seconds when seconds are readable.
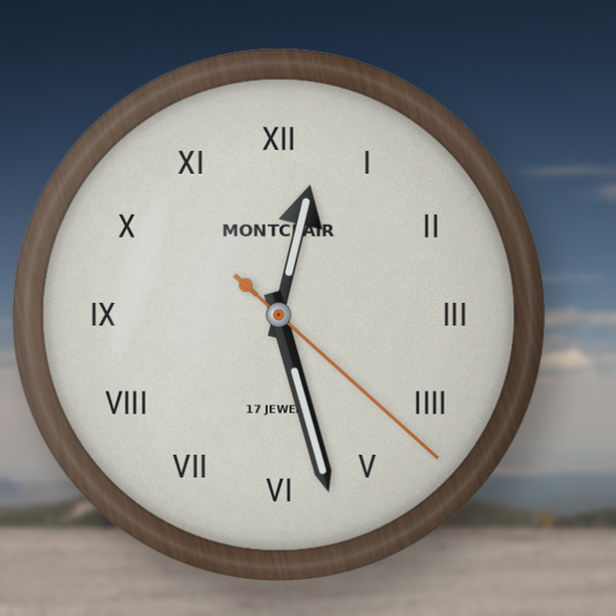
12,27,22
